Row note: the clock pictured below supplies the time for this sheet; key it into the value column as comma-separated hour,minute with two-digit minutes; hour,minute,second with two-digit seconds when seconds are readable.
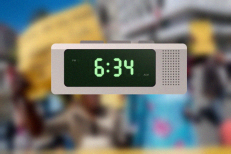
6,34
